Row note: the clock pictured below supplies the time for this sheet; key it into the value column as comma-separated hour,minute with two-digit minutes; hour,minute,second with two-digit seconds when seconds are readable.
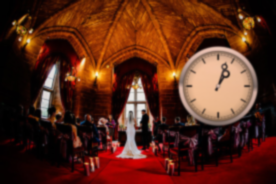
1,03
